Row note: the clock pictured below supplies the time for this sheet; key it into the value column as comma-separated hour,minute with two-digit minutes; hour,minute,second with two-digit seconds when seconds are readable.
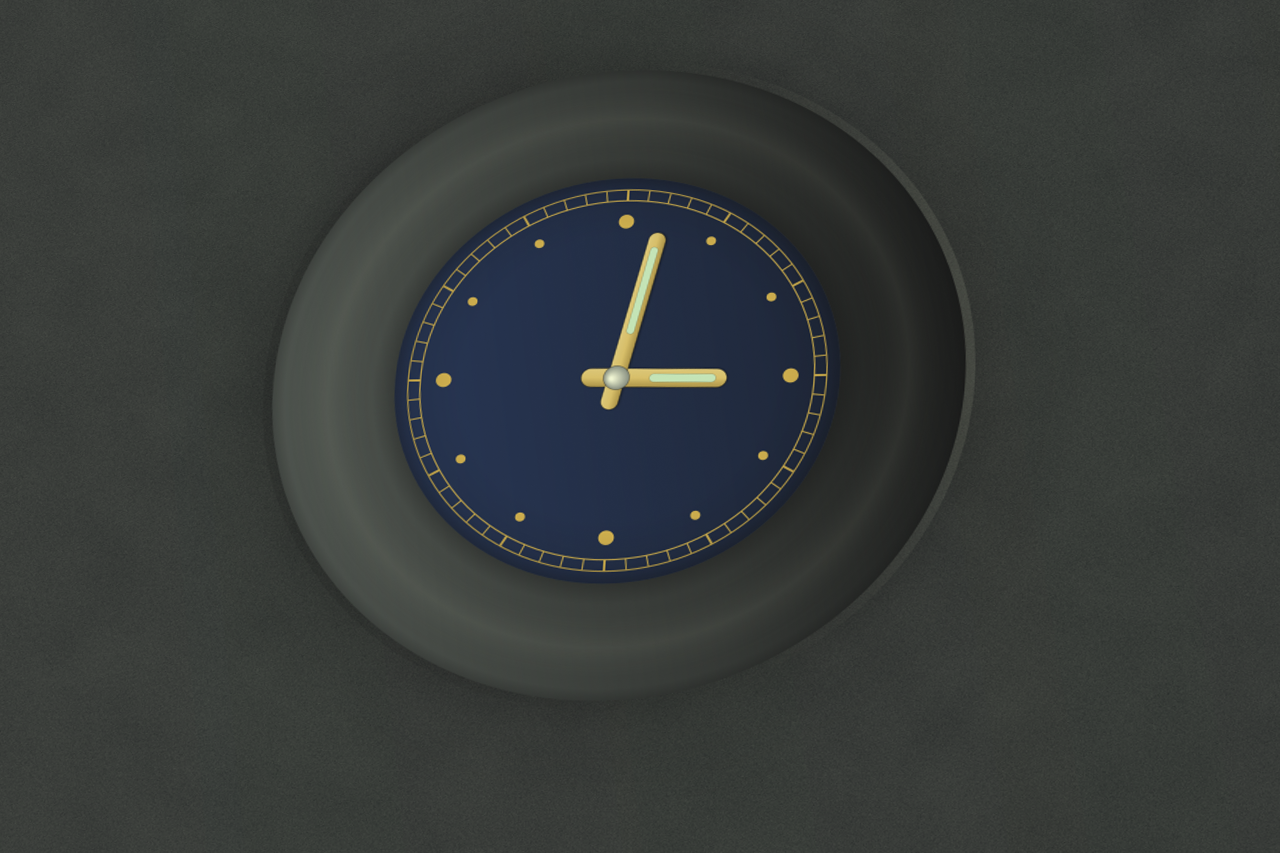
3,02
